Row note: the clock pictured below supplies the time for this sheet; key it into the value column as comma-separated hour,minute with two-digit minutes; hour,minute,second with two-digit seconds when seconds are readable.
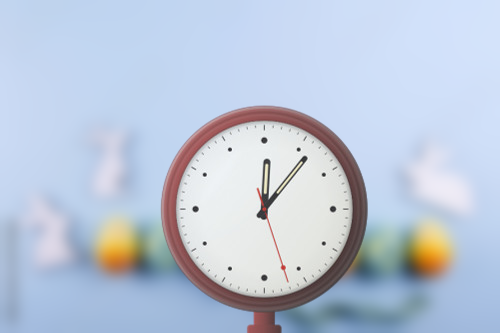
12,06,27
